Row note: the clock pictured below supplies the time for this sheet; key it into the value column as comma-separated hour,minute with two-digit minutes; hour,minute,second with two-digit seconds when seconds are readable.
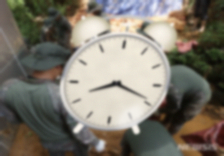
8,19
